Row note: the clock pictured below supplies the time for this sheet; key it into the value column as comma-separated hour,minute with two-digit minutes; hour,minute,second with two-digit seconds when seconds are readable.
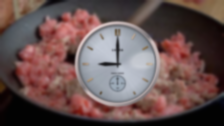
9,00
